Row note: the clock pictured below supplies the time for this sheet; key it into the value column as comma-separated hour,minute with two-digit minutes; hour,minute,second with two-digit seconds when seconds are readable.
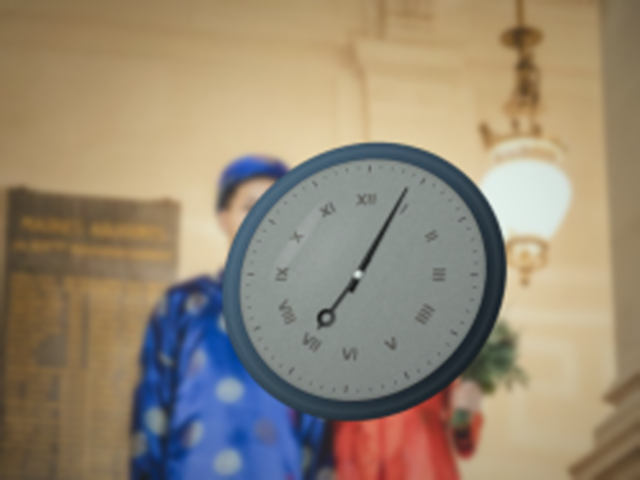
7,04
